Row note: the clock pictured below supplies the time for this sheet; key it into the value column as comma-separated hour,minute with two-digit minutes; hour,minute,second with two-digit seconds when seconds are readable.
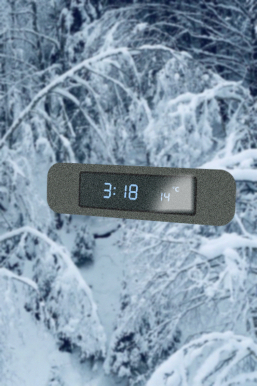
3,18
